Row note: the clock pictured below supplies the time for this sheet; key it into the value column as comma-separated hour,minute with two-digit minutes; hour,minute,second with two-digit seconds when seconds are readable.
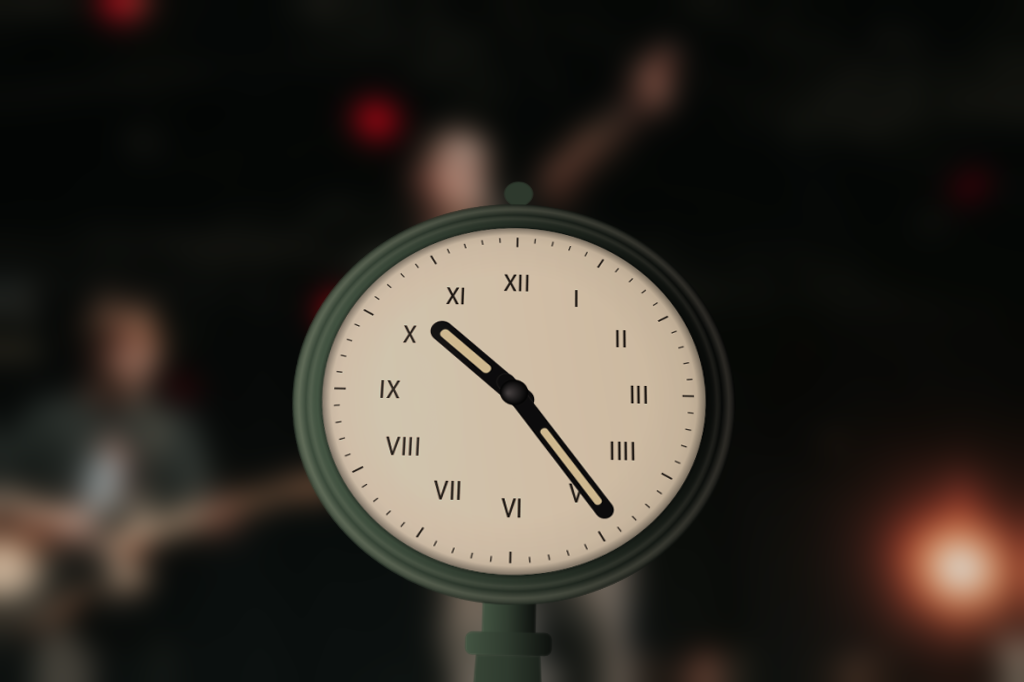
10,24
